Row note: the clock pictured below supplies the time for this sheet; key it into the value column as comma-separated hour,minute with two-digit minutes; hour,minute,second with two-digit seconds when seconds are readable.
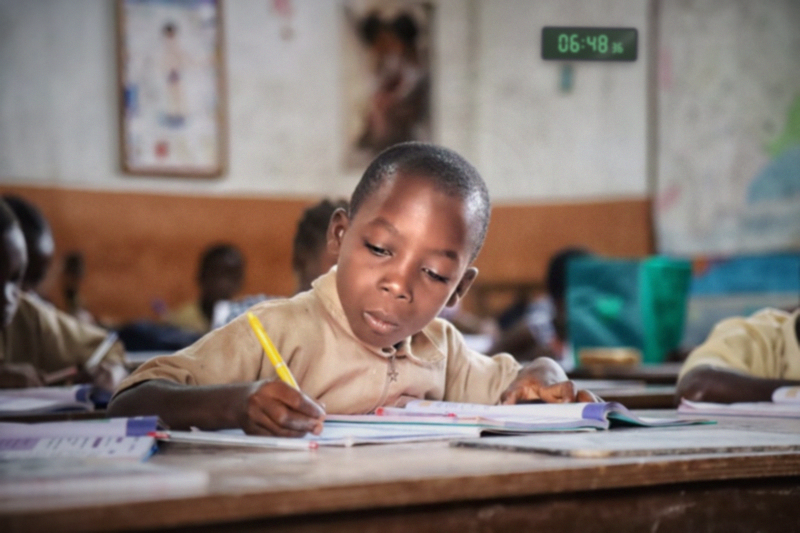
6,48
